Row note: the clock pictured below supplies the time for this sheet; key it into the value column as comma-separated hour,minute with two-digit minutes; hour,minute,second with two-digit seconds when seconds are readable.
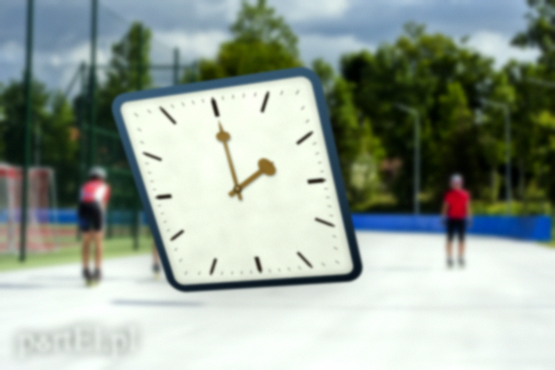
2,00
